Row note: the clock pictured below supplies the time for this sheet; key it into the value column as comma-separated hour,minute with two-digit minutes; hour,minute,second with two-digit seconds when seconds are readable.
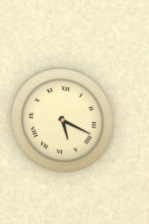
5,18
